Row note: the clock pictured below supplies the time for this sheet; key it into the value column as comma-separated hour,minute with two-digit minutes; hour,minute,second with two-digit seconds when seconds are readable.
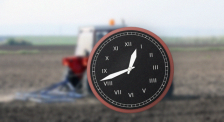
12,42
